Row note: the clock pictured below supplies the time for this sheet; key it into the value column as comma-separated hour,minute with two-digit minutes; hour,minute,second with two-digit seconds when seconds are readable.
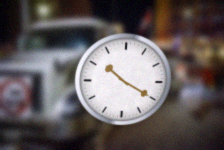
10,20
